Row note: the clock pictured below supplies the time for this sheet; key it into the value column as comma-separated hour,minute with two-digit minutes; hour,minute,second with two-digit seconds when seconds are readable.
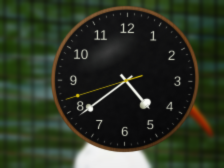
4,38,42
